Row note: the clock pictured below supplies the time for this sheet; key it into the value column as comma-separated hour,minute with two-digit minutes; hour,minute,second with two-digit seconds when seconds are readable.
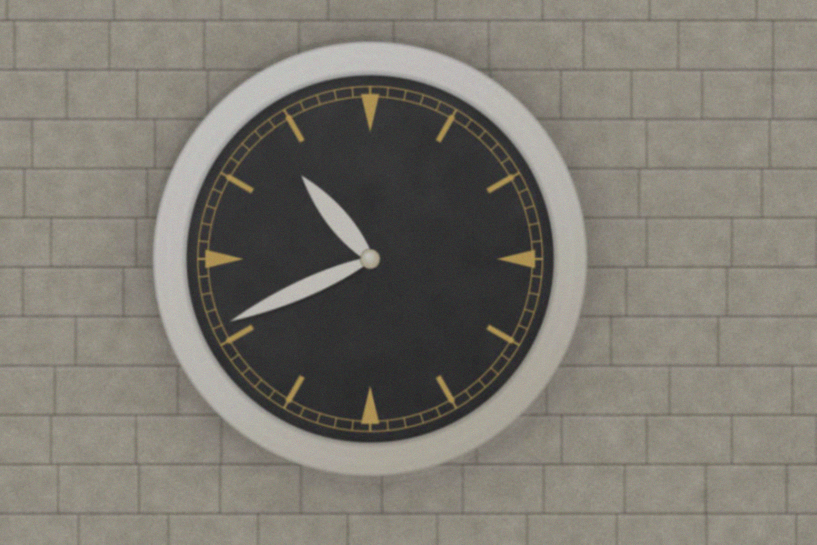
10,41
